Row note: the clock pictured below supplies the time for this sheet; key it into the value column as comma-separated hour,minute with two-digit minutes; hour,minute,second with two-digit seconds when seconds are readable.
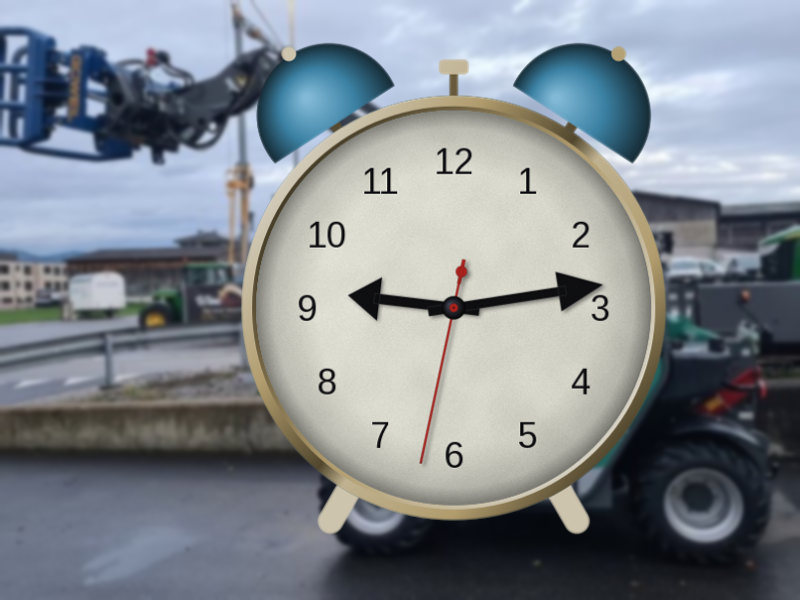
9,13,32
